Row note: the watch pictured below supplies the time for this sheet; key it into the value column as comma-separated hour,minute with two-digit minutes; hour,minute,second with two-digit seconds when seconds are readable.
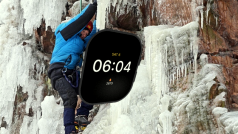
6,04
